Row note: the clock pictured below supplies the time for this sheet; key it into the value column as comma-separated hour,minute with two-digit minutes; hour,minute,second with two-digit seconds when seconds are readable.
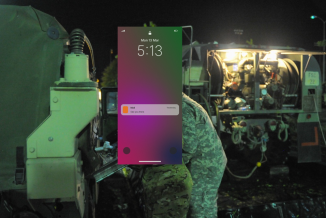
5,13
